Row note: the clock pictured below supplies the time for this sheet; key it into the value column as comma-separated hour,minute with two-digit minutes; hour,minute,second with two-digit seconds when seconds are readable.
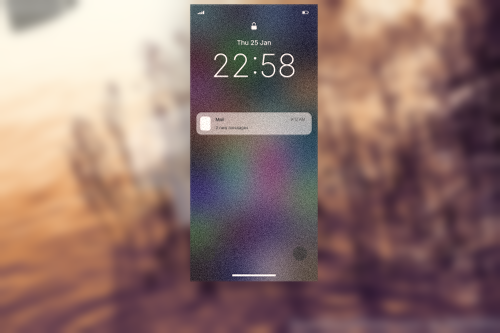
22,58
